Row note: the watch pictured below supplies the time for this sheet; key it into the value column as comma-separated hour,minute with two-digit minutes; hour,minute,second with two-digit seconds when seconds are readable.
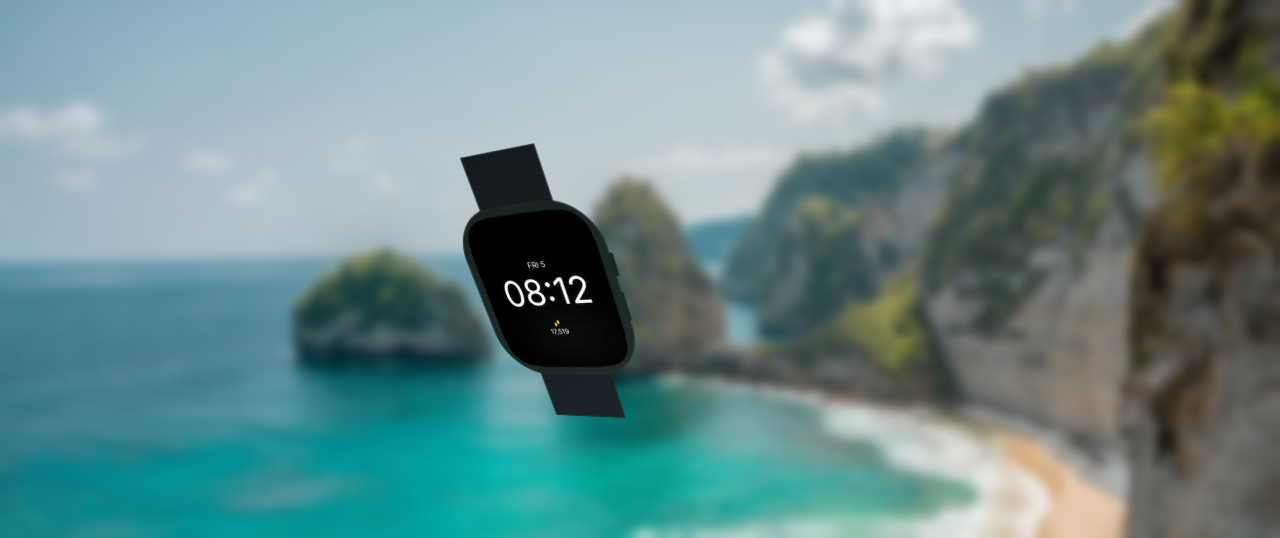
8,12
